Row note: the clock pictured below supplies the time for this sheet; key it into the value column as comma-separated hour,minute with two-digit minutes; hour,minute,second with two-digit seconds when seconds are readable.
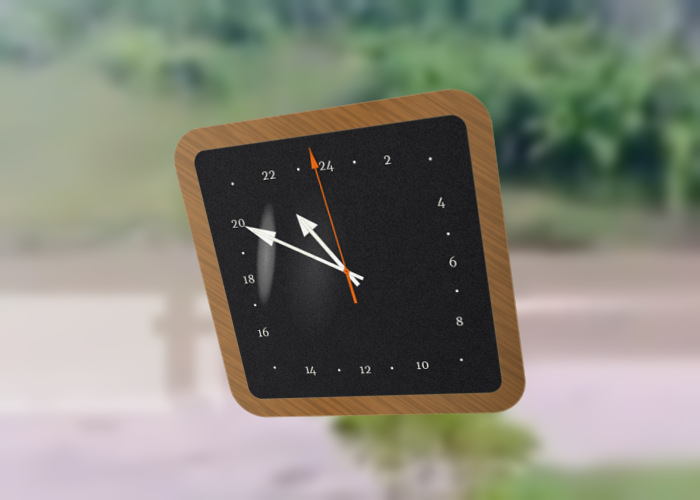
21,49,59
